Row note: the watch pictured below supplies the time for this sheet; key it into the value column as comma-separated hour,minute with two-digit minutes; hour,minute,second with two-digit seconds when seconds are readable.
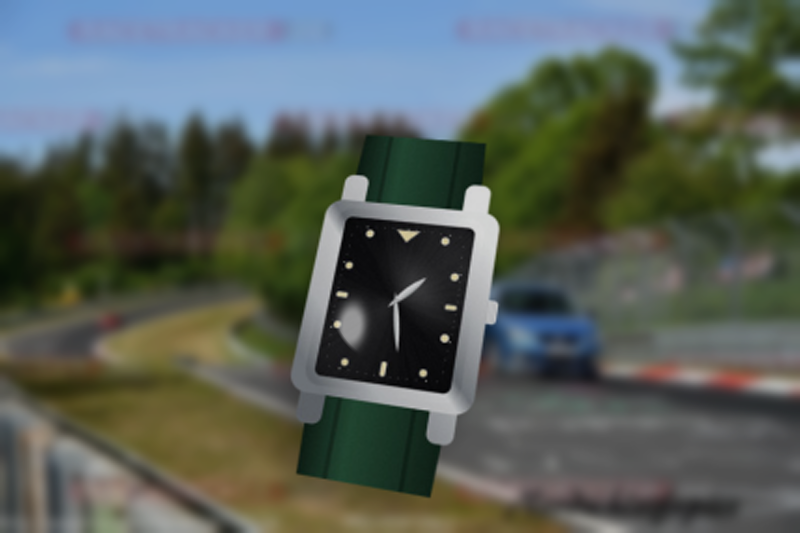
1,28
